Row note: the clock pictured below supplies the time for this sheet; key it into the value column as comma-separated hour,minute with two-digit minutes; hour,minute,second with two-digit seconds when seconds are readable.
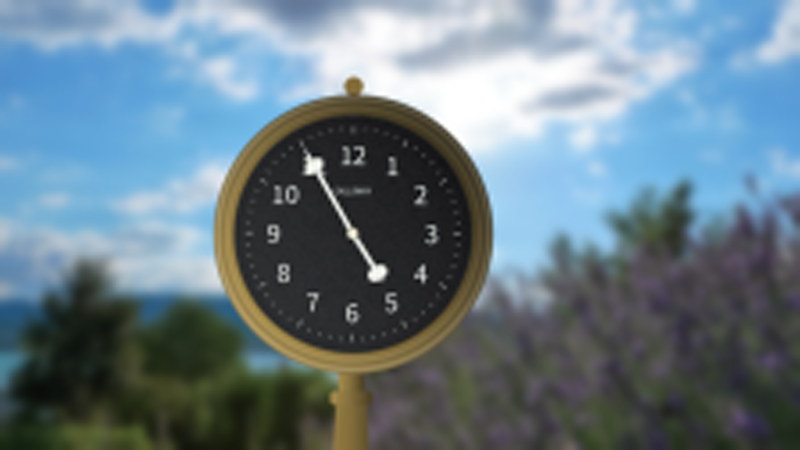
4,55
